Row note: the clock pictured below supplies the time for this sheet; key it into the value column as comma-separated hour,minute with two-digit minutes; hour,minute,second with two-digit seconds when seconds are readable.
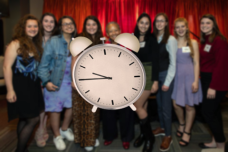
9,45
